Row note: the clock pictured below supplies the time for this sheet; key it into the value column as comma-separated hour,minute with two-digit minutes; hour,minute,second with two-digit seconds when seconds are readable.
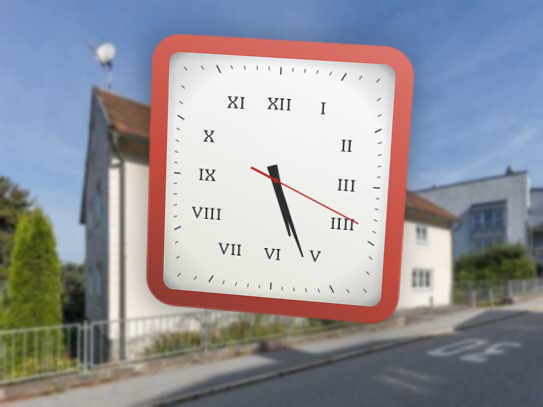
5,26,19
